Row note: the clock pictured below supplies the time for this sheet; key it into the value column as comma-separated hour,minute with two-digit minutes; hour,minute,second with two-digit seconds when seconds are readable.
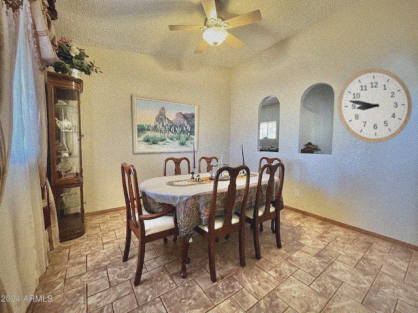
8,47
